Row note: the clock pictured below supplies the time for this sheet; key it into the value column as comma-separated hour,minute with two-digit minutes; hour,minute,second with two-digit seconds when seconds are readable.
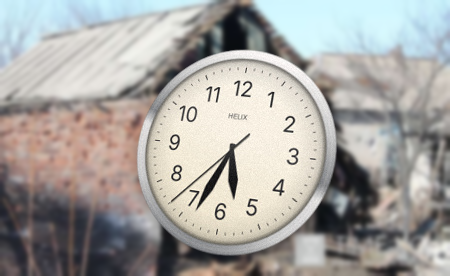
5,33,37
